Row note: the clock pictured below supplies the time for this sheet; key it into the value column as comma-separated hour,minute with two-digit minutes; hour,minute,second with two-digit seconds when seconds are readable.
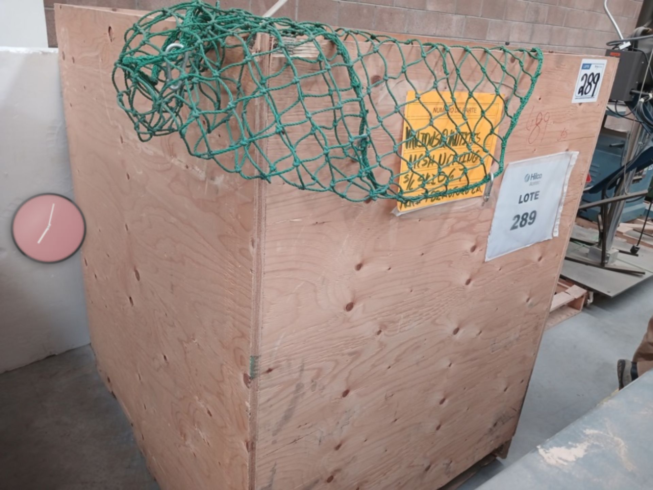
7,02
